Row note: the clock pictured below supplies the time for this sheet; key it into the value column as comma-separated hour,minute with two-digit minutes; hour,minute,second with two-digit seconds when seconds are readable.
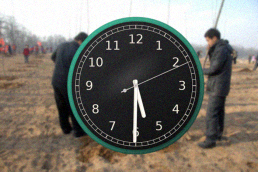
5,30,11
